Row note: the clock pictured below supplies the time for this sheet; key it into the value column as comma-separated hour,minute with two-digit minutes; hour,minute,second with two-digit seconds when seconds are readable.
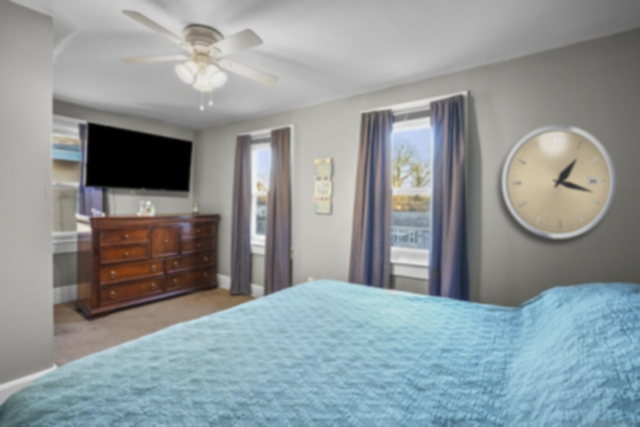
1,18
